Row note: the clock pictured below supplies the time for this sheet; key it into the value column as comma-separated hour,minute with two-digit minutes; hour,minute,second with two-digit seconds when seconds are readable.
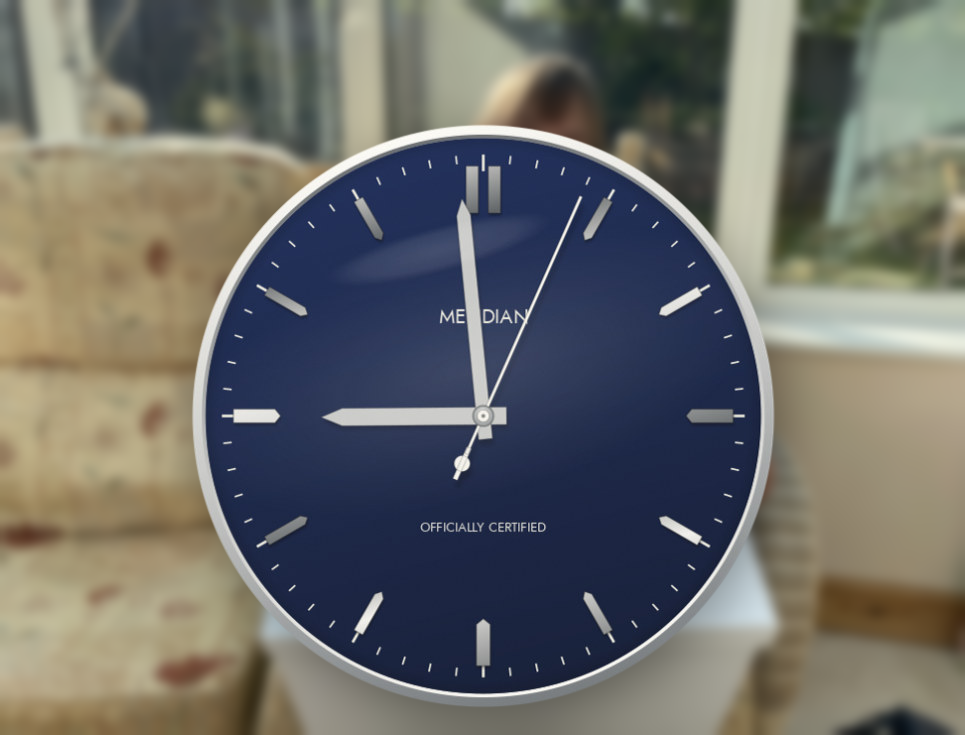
8,59,04
